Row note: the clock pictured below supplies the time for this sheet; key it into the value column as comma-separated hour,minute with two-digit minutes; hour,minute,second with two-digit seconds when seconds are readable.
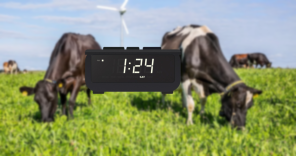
1,24
